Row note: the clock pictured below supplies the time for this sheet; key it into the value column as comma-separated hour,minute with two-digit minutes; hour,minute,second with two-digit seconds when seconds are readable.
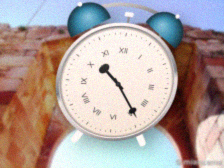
10,24
